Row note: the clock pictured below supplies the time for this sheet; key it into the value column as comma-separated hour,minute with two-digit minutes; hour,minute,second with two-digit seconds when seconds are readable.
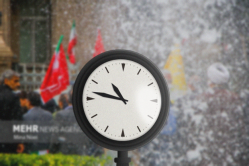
10,47
